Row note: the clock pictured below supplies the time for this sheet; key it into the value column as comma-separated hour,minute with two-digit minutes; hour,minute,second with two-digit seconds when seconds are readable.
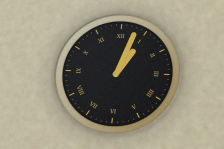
1,03
